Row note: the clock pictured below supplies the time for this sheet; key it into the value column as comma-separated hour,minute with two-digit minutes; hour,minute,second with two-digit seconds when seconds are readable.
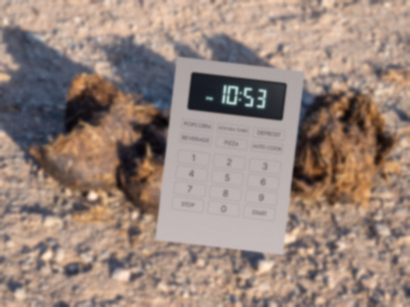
10,53
